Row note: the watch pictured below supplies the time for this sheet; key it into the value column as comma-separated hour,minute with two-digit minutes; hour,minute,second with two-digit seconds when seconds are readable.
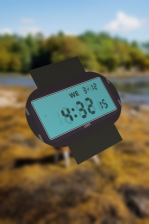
4,32,15
